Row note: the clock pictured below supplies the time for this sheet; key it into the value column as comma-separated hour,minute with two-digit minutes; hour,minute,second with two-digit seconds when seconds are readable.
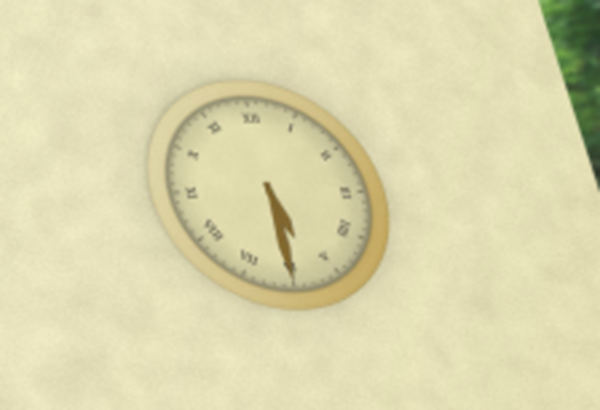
5,30
